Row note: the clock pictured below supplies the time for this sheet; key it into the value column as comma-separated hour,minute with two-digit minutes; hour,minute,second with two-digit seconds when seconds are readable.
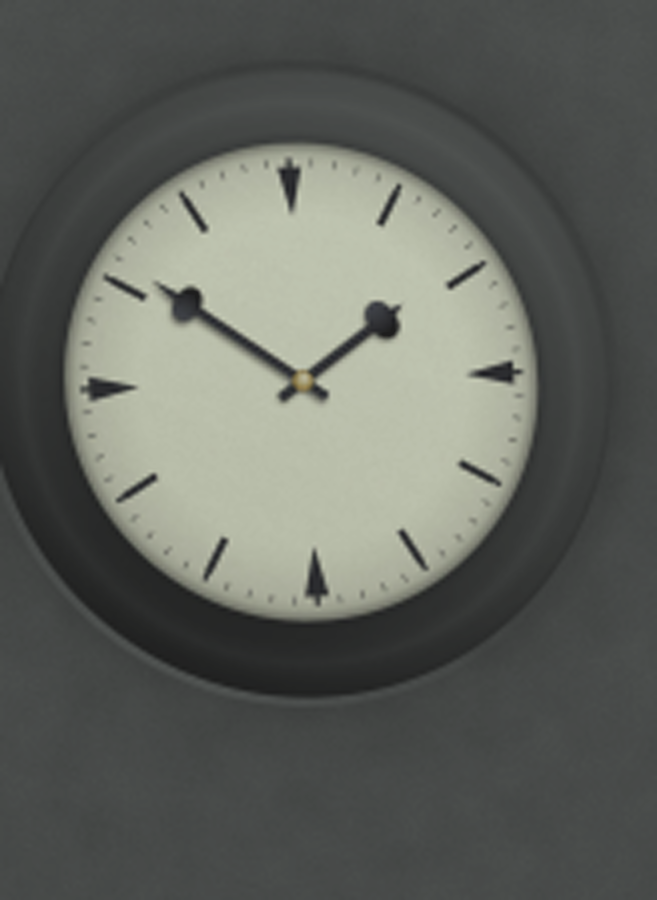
1,51
